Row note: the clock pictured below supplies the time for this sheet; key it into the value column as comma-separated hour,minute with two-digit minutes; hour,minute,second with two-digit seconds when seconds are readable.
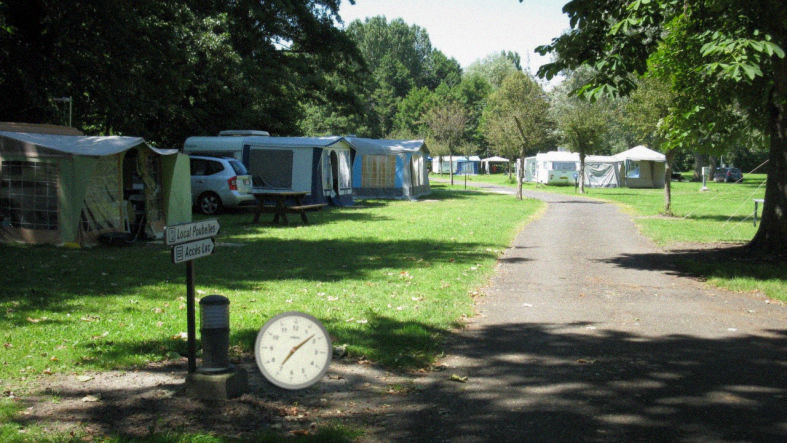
7,08
